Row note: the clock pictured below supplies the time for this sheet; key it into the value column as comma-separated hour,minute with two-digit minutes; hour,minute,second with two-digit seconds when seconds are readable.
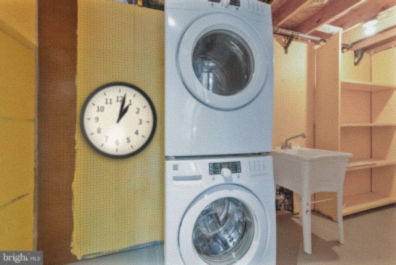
1,02
